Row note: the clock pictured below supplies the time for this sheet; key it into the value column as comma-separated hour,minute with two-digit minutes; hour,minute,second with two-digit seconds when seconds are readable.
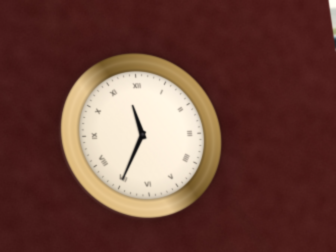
11,35
